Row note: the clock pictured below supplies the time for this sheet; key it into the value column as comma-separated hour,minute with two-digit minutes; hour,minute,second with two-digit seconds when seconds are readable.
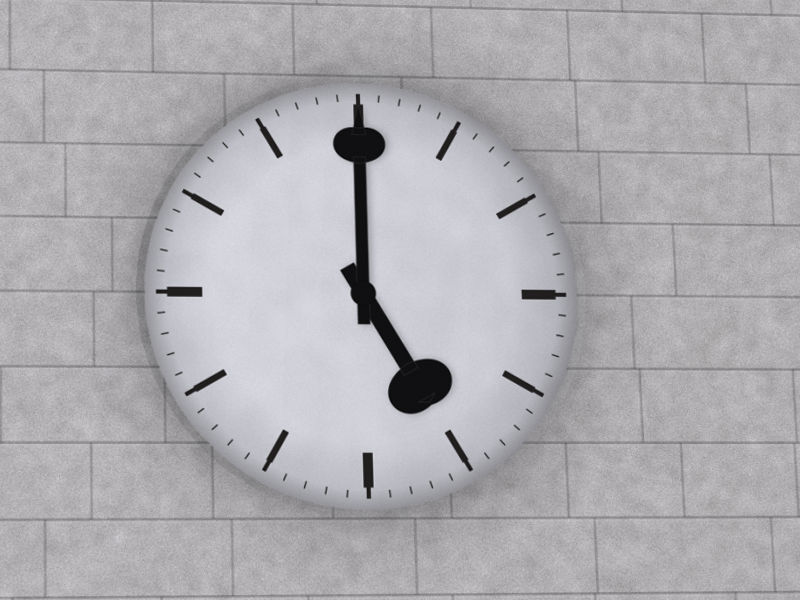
5,00
